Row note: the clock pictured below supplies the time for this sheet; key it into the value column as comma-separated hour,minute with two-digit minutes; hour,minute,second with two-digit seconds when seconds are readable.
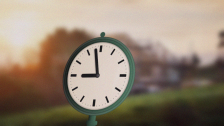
8,58
